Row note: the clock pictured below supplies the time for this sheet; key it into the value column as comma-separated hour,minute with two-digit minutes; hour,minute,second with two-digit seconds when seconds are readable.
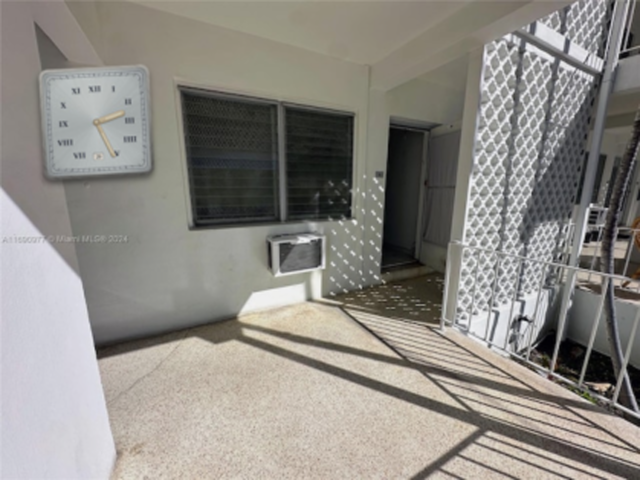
2,26
